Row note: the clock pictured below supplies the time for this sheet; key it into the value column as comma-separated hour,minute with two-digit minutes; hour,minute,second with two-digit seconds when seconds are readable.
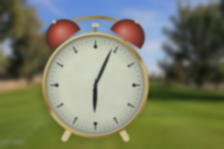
6,04
